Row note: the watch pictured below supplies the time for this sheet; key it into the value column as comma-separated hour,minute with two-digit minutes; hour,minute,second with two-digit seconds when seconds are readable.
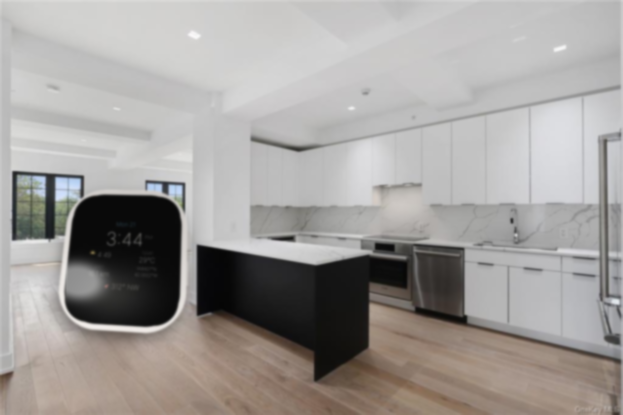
3,44
